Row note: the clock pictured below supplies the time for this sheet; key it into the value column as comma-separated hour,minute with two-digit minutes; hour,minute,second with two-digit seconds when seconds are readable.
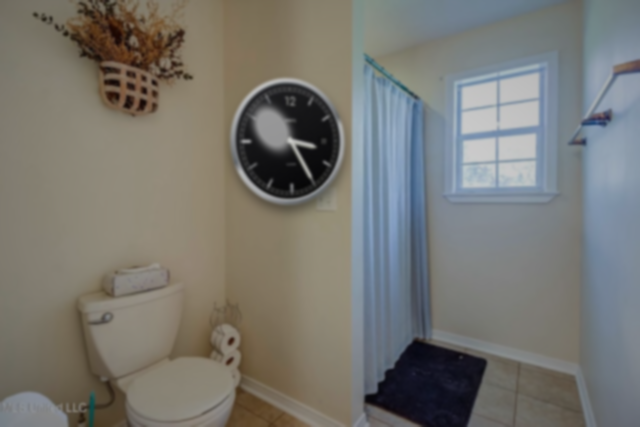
3,25
